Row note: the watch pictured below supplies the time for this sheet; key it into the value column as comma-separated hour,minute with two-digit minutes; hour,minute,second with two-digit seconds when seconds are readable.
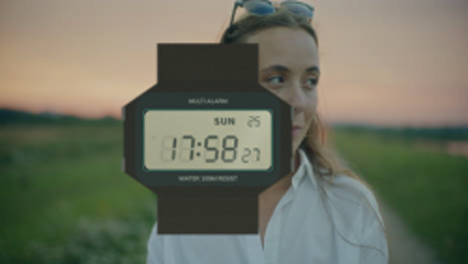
17,58,27
